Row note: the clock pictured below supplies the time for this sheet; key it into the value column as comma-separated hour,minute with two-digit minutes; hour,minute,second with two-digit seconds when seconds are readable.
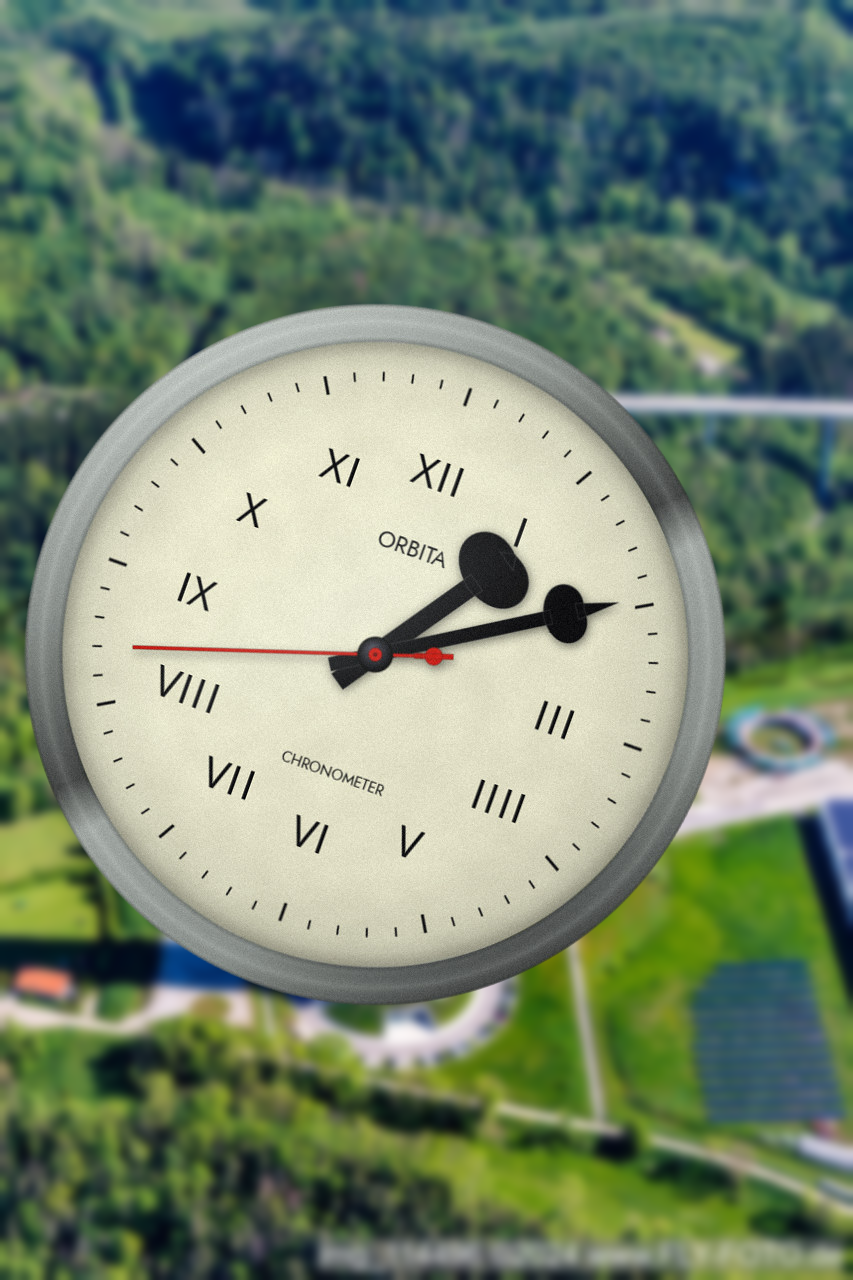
1,09,42
